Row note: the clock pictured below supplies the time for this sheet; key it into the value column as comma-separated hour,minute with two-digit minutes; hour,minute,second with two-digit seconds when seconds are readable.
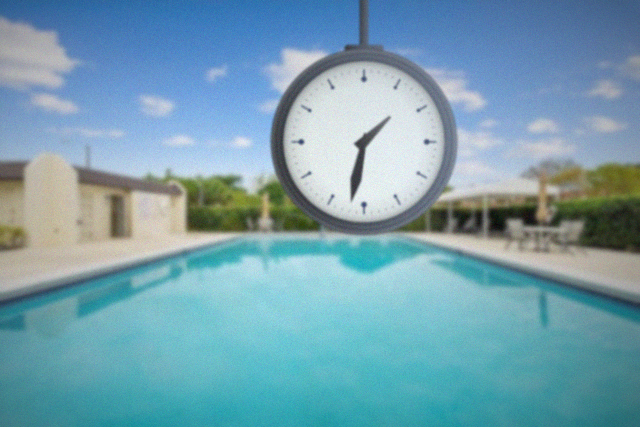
1,32
